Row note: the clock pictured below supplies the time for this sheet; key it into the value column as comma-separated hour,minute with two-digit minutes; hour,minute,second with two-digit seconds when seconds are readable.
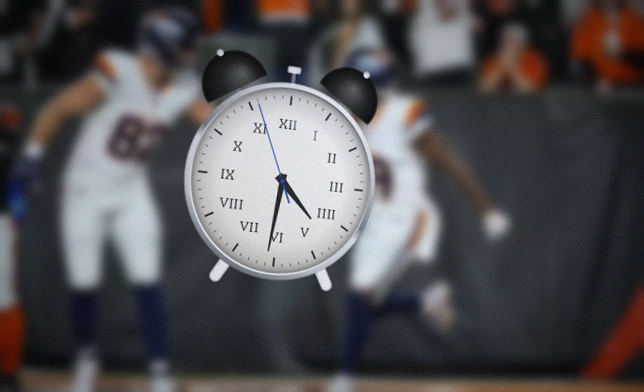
4,30,56
